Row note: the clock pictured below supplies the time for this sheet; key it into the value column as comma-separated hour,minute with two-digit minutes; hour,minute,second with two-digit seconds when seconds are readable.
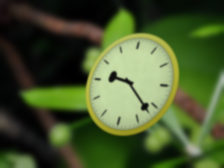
9,22
